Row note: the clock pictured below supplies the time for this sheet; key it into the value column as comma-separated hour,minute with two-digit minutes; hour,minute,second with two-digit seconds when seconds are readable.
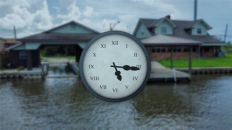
5,16
